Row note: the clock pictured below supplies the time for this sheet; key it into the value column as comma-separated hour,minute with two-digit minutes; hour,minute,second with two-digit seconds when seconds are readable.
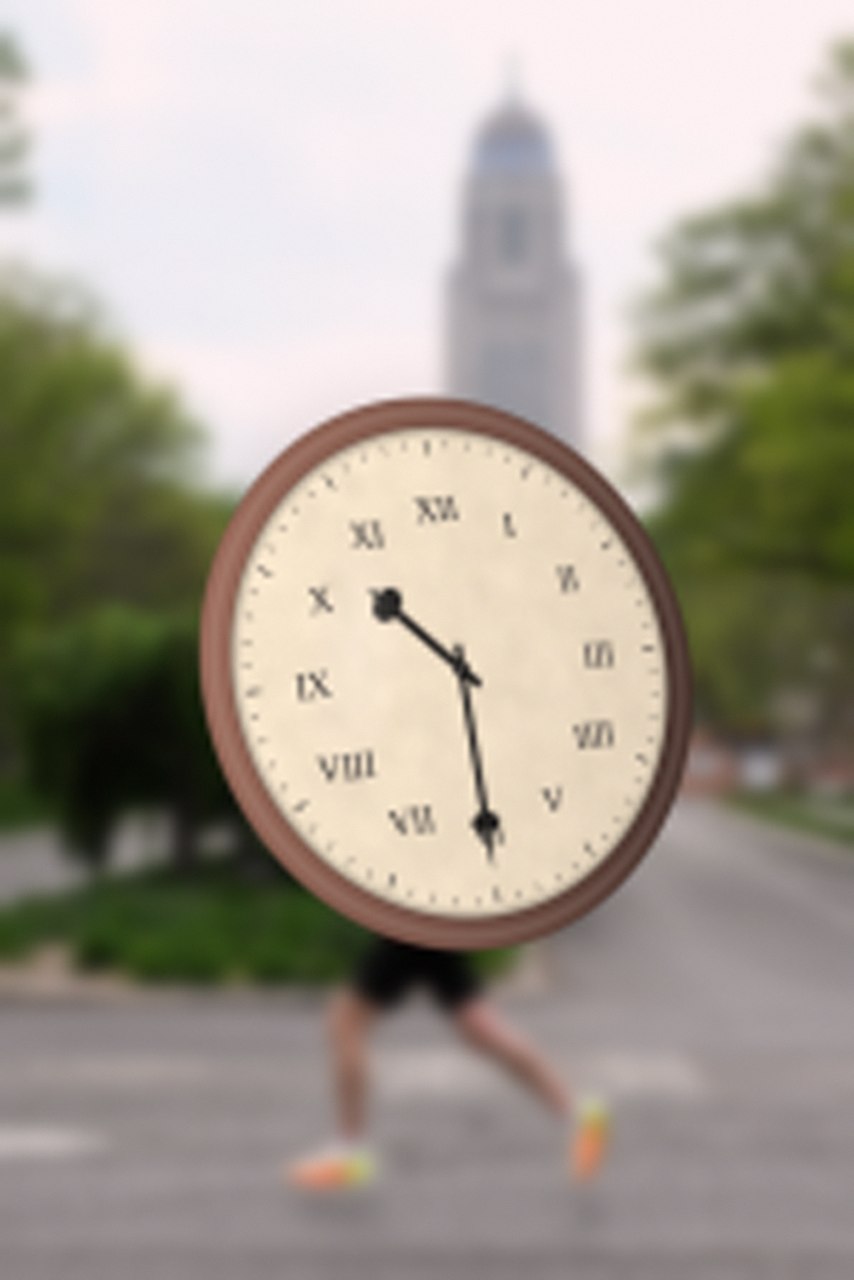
10,30
